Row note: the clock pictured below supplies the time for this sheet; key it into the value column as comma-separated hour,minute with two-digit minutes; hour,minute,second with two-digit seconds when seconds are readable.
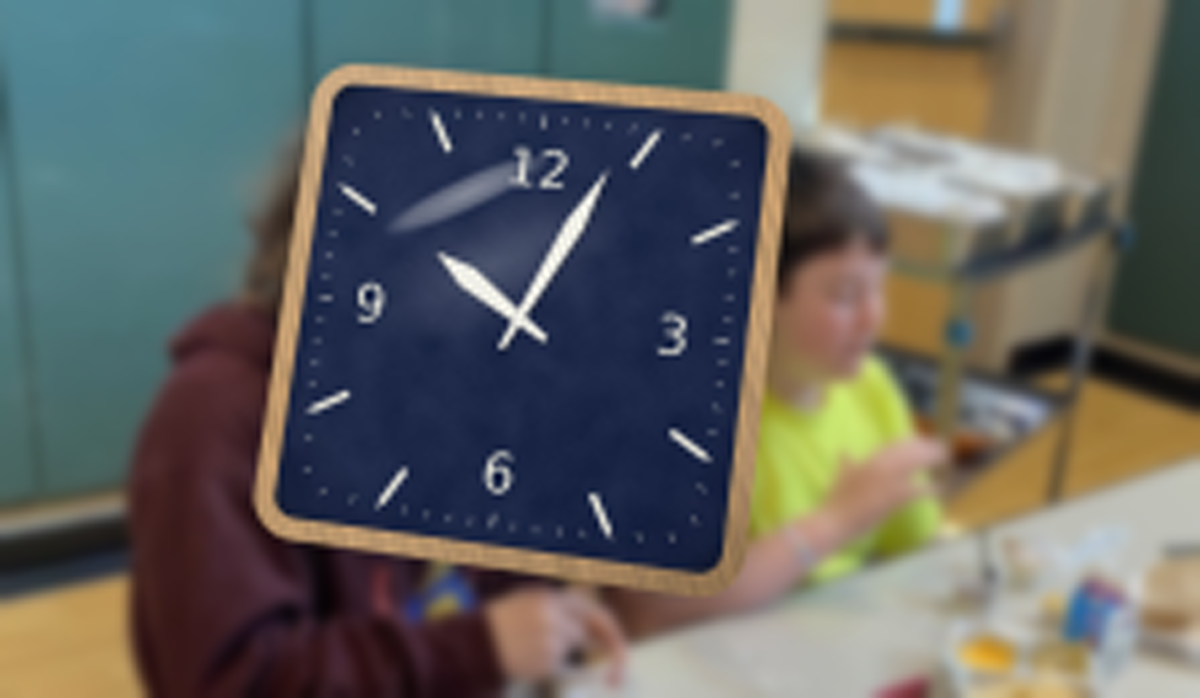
10,04
